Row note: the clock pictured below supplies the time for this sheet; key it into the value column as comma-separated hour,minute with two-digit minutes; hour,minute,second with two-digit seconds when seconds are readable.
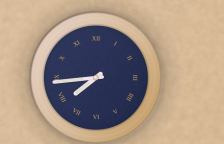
7,44
